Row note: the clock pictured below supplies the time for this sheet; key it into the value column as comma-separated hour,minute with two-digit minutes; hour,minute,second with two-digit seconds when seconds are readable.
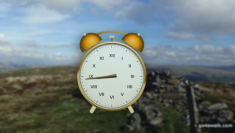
8,44
